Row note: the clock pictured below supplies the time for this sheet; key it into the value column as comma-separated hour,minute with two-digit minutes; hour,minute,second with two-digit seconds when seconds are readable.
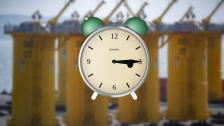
3,15
